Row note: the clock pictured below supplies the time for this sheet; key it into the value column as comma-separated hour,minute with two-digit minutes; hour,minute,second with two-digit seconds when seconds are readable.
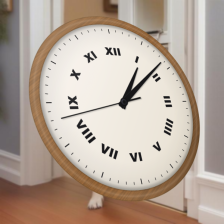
1,08,43
